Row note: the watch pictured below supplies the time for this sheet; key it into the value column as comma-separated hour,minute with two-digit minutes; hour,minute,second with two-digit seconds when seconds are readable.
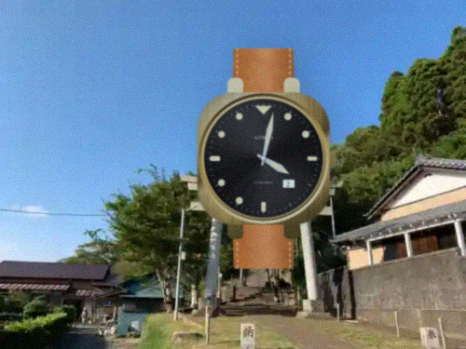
4,02
